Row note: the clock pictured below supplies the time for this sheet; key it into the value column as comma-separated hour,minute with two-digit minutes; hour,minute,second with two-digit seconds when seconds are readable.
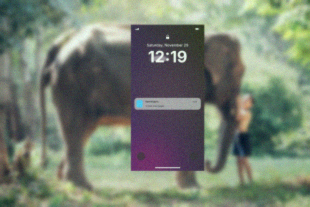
12,19
